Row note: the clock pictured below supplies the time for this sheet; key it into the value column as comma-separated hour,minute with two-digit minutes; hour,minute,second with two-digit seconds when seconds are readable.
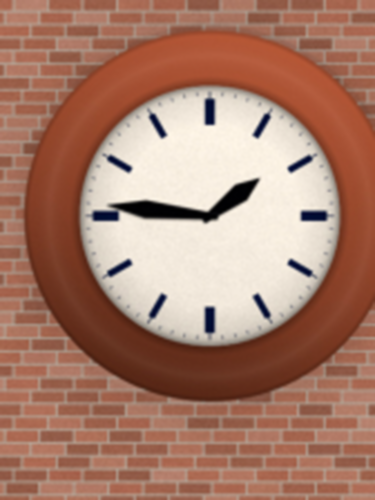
1,46
